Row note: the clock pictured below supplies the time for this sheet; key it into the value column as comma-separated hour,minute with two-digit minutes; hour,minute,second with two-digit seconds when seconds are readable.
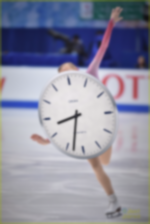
8,33
